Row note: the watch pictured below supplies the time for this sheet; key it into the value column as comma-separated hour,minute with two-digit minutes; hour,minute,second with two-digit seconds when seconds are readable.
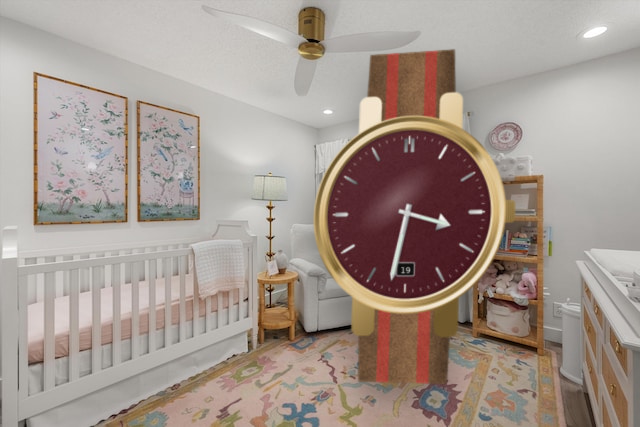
3,32
